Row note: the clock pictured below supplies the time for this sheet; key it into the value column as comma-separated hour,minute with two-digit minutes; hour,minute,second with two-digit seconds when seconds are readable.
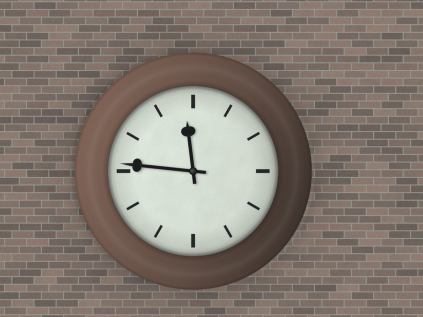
11,46
